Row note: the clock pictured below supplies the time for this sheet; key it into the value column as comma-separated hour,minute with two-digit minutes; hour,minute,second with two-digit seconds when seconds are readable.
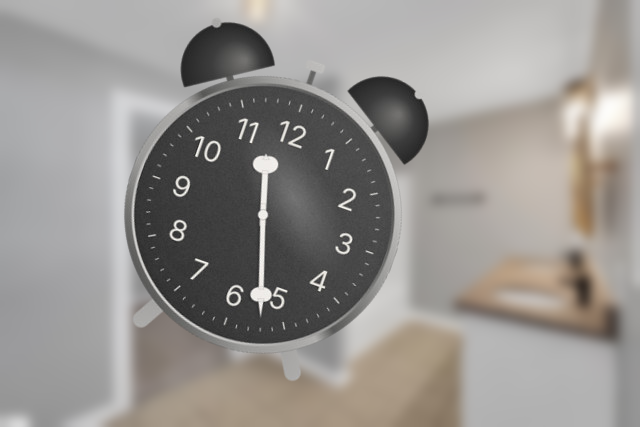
11,27
